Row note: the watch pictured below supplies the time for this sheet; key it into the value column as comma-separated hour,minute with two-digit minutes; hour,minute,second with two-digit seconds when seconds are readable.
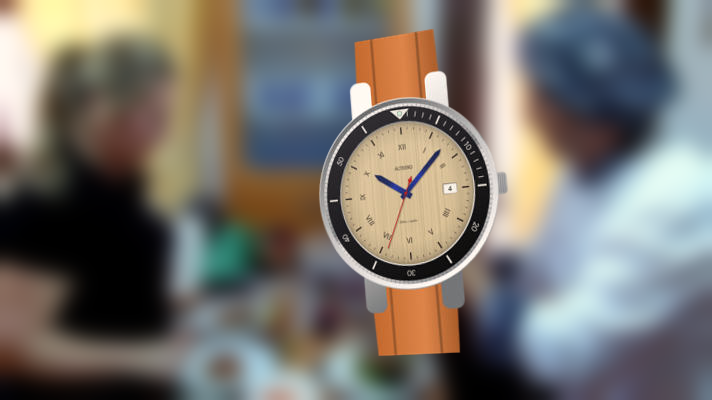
10,07,34
